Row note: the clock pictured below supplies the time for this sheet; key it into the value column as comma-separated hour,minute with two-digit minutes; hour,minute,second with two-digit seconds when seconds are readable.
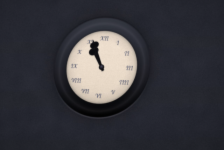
10,56
